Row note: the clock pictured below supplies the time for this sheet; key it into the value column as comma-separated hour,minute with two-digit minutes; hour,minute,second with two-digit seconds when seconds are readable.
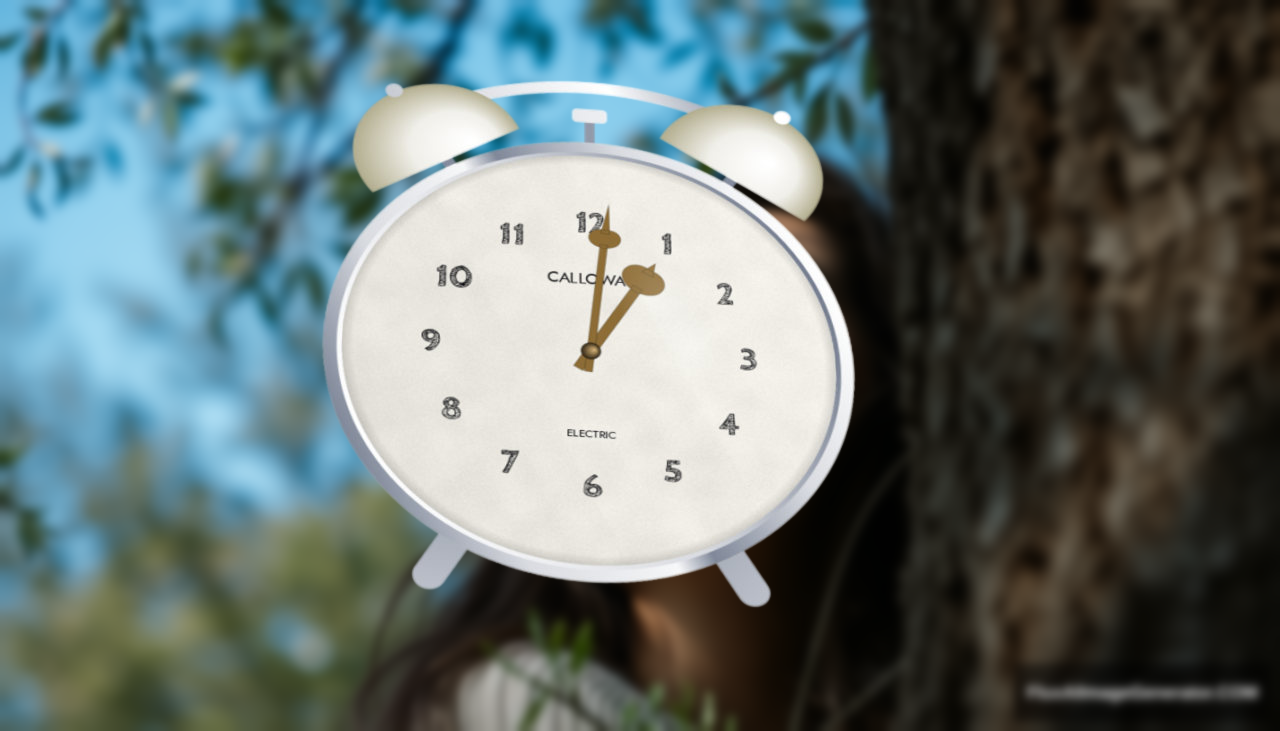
1,01
